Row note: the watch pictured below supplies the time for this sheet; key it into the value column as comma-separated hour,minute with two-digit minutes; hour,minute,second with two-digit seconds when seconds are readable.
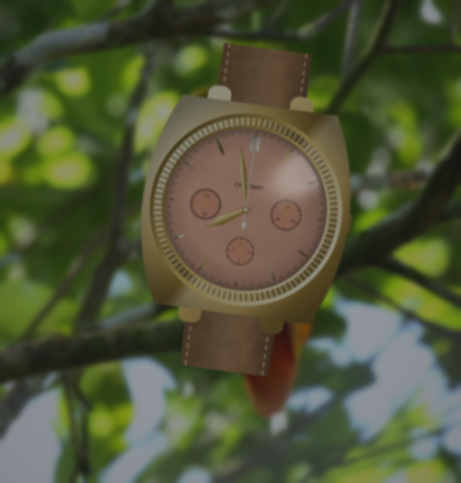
7,58
